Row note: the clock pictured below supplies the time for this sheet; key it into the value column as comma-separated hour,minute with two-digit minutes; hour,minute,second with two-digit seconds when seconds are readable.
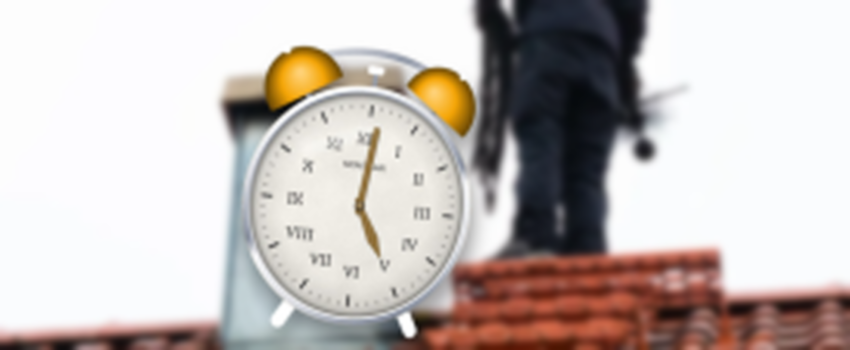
5,01
